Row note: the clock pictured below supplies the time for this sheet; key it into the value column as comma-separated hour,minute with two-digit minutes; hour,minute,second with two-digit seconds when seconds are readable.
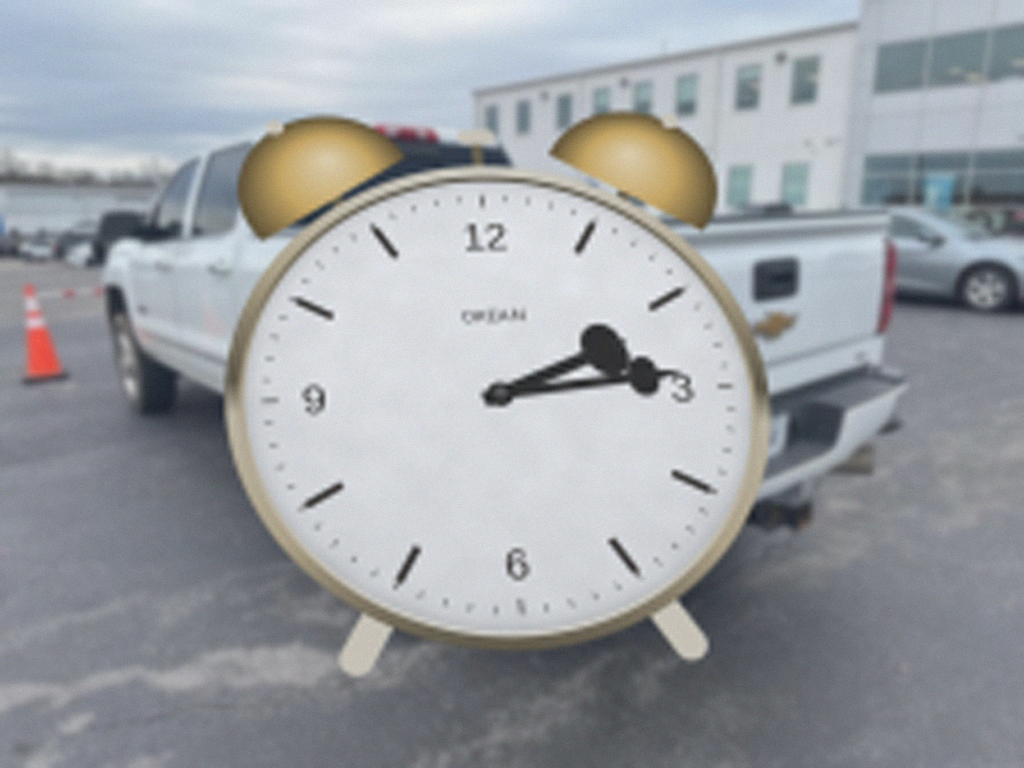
2,14
